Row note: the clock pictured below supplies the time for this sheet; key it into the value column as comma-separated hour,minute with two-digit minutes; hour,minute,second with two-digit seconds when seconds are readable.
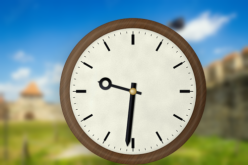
9,31
